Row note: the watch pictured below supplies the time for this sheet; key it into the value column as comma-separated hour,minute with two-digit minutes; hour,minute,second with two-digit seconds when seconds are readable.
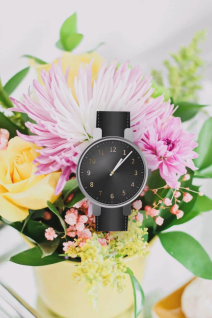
1,07
